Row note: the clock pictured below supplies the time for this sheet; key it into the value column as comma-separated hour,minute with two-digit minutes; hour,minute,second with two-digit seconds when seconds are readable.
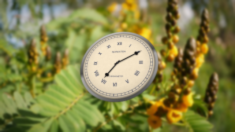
7,10
